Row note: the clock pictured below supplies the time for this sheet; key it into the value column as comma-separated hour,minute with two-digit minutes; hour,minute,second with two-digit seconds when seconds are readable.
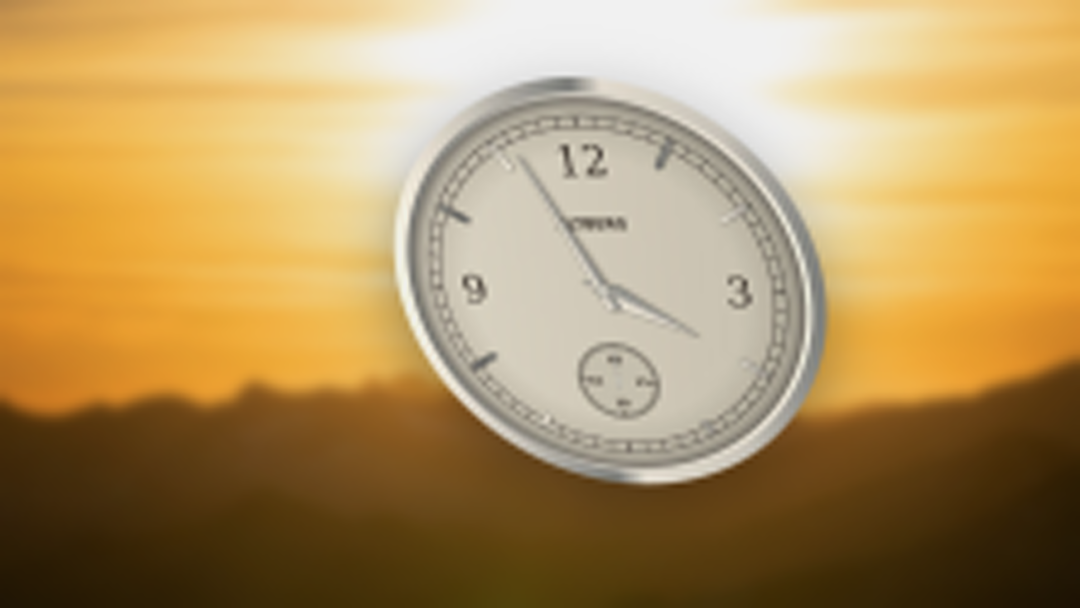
3,56
